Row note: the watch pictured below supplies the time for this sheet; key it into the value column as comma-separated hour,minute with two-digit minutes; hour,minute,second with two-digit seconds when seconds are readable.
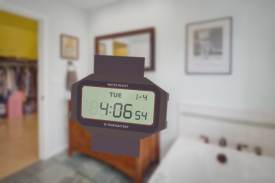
4,06,54
